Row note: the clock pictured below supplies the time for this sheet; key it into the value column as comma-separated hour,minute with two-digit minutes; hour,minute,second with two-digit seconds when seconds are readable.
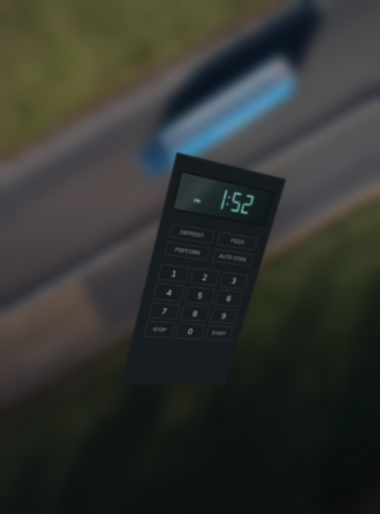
1,52
